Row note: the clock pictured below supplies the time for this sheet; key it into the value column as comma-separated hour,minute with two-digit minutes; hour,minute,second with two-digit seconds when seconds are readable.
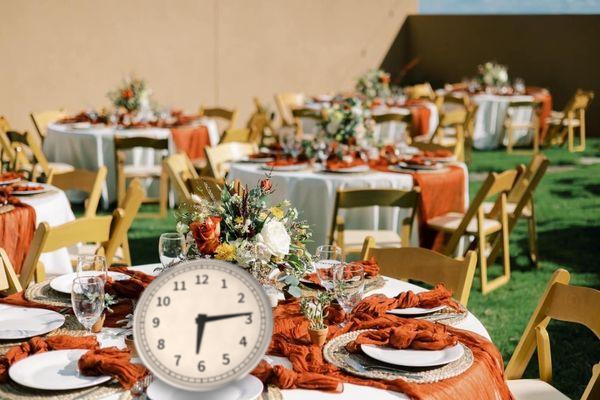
6,14
